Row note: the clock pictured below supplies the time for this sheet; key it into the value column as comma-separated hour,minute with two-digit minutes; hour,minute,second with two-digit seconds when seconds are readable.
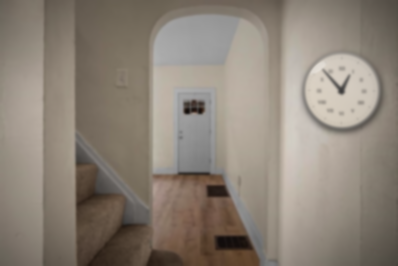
12,53
